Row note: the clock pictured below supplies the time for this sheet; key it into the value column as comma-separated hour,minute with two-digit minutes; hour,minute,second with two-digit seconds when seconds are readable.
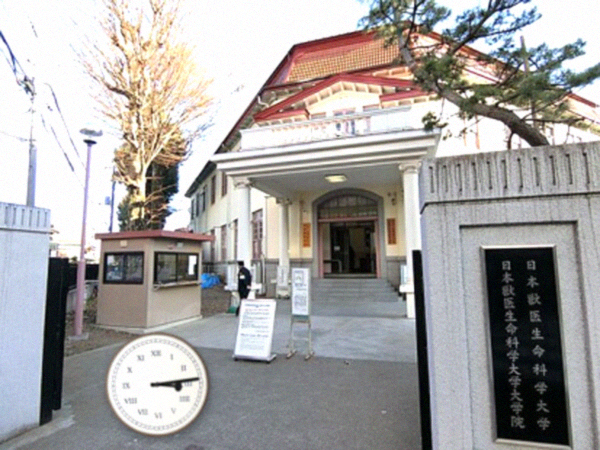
3,14
